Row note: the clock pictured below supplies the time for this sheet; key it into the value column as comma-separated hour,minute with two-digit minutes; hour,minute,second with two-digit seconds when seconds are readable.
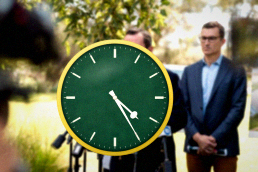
4,25
